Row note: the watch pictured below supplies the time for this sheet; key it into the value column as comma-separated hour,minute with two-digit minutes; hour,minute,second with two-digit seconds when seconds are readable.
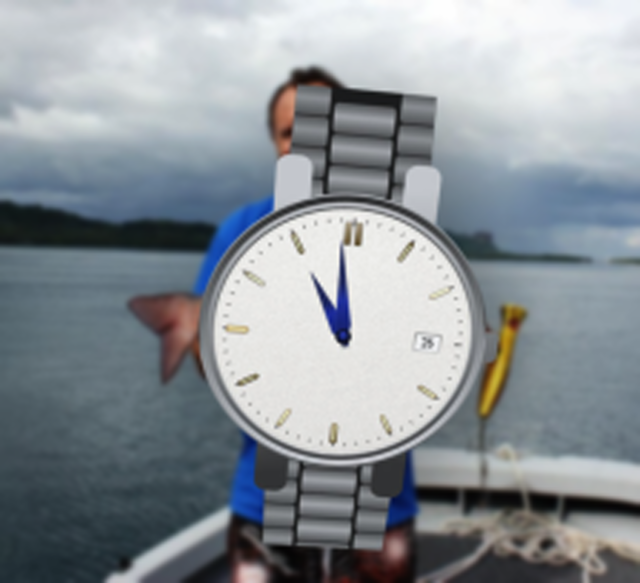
10,59
